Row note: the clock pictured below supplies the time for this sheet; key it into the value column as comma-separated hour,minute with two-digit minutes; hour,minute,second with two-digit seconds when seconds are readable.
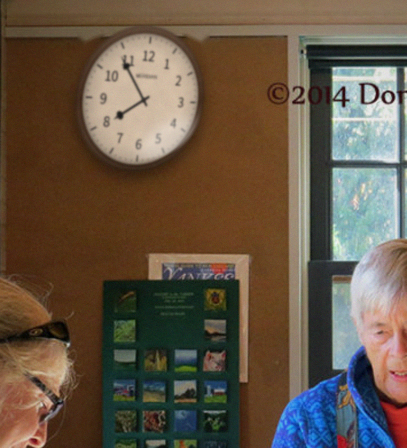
7,54
